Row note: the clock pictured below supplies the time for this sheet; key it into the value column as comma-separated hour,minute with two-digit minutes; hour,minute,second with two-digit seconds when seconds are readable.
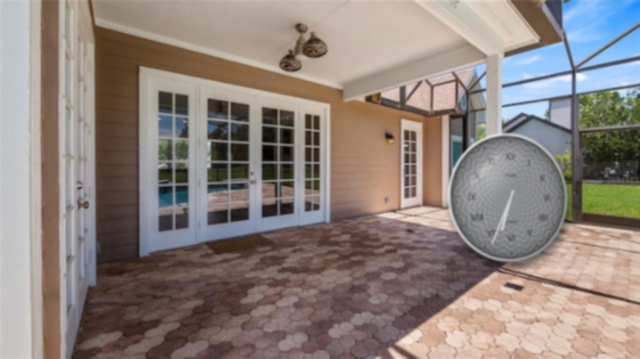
6,34
